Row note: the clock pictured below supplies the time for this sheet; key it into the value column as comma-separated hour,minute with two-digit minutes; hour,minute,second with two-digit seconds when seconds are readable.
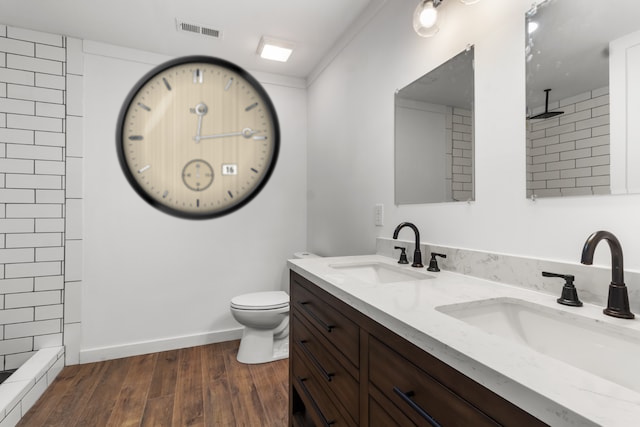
12,14
